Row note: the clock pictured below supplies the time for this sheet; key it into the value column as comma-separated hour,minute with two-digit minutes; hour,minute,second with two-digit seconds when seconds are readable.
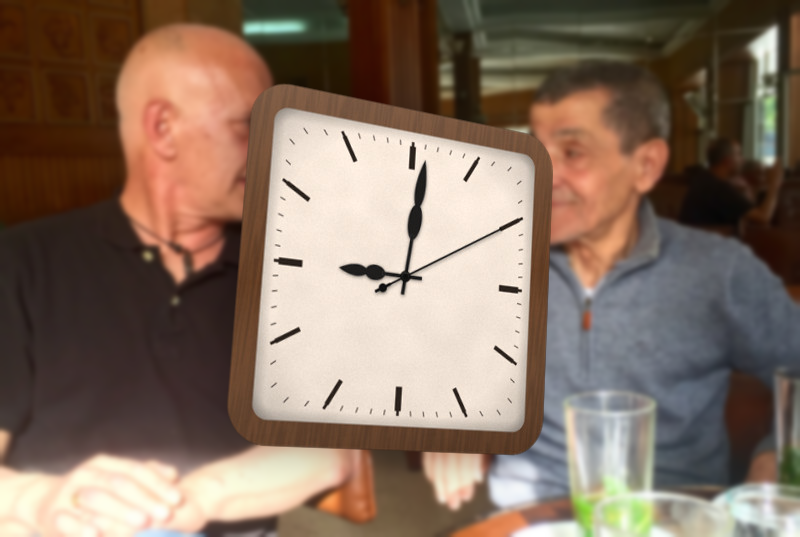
9,01,10
